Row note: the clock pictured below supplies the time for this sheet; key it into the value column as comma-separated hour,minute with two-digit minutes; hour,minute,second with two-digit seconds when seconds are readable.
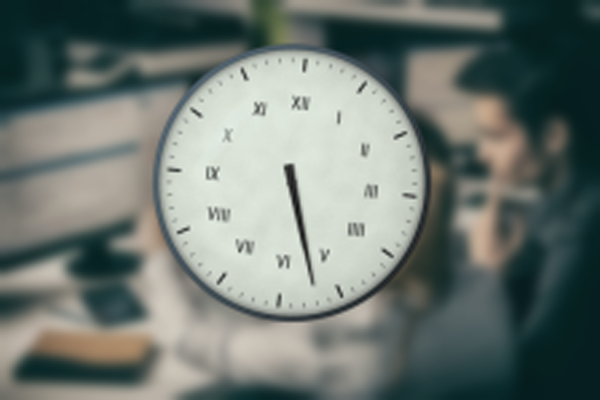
5,27
